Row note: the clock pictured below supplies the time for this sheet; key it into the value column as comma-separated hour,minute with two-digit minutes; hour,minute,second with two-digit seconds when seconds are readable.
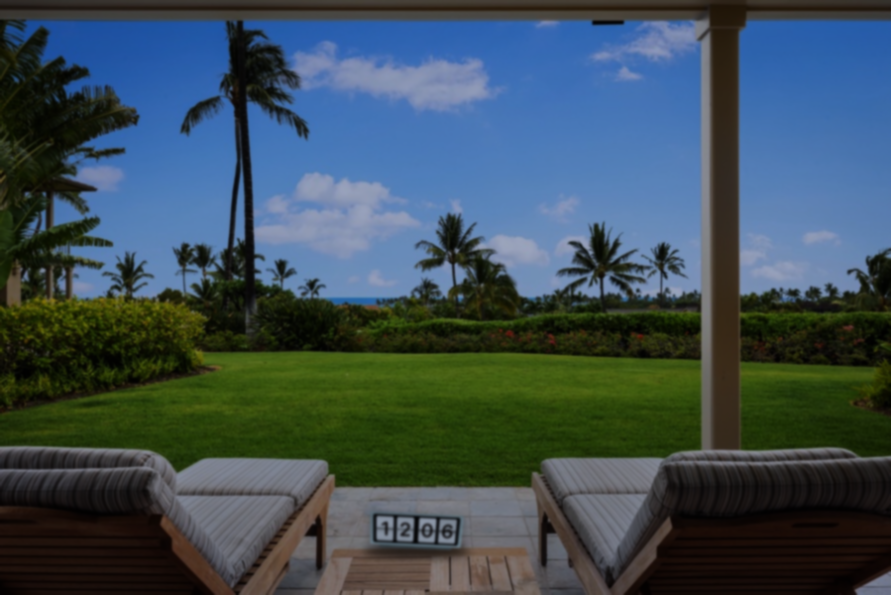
12,06
